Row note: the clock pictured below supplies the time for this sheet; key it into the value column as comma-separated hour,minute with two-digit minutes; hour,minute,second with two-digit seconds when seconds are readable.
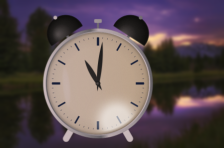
11,01
